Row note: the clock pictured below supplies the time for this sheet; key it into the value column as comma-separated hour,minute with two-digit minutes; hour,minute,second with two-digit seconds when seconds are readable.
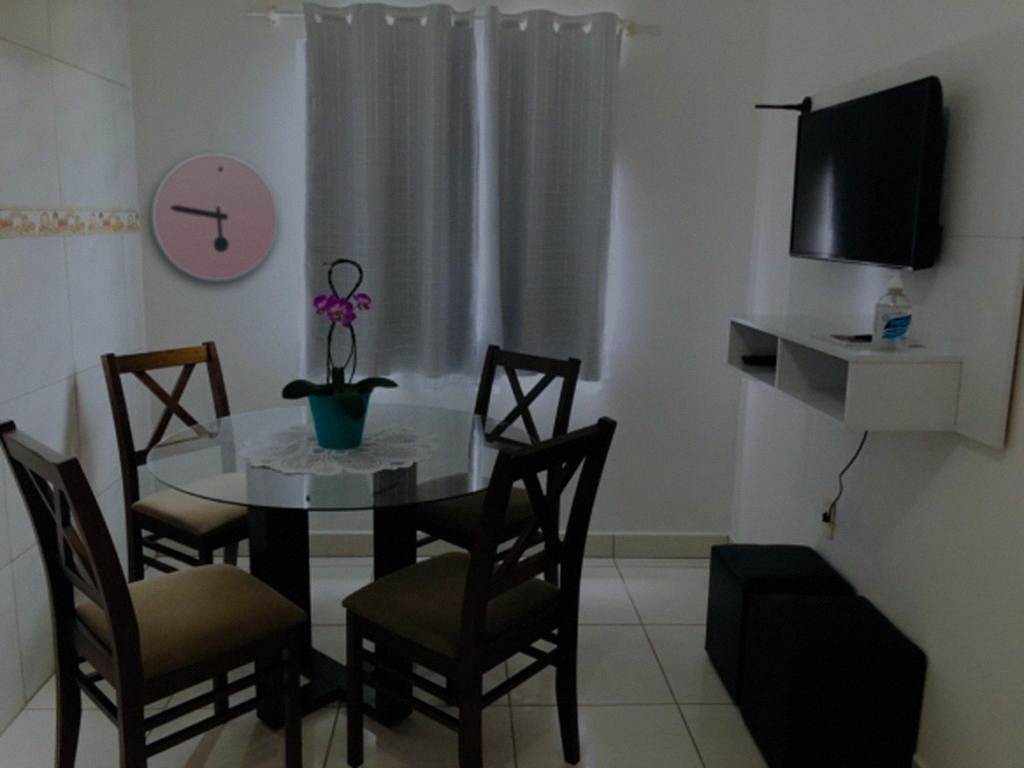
5,46
